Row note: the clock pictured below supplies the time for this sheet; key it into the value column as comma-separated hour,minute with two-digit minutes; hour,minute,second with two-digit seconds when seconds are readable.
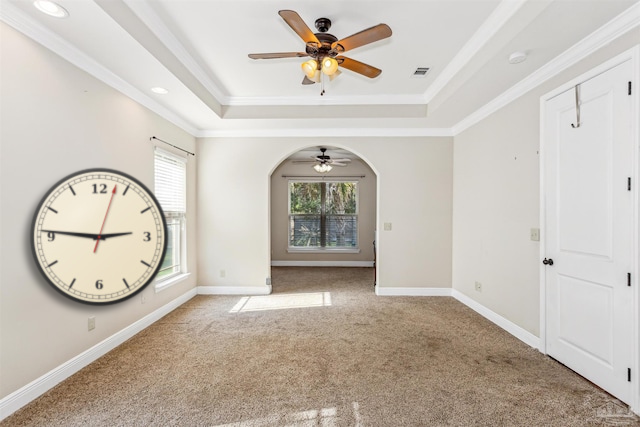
2,46,03
